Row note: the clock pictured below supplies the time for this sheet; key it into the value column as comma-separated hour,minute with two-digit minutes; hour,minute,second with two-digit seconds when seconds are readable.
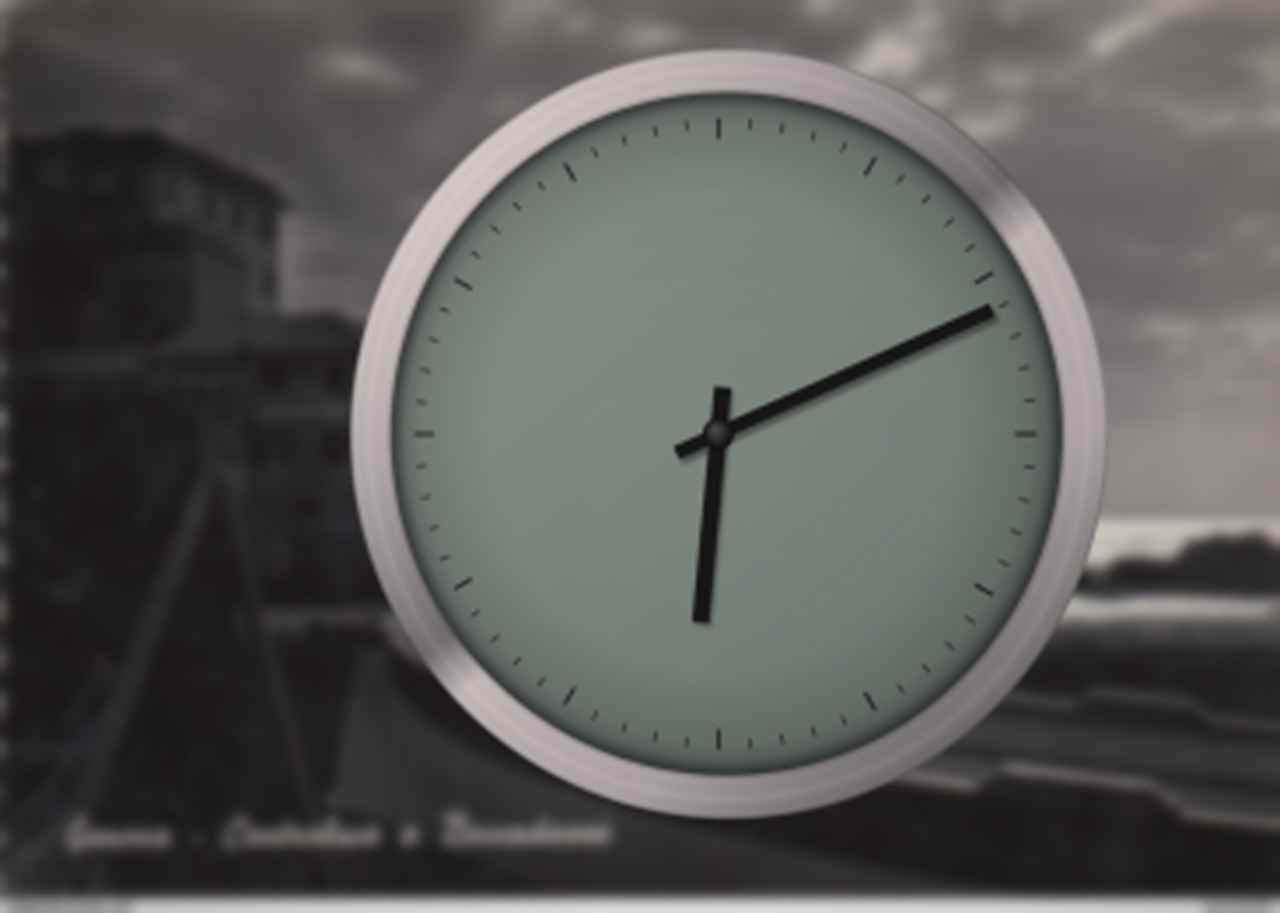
6,11
